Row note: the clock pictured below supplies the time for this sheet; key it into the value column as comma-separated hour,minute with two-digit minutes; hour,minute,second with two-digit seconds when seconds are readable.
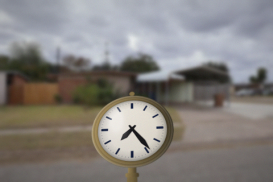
7,24
